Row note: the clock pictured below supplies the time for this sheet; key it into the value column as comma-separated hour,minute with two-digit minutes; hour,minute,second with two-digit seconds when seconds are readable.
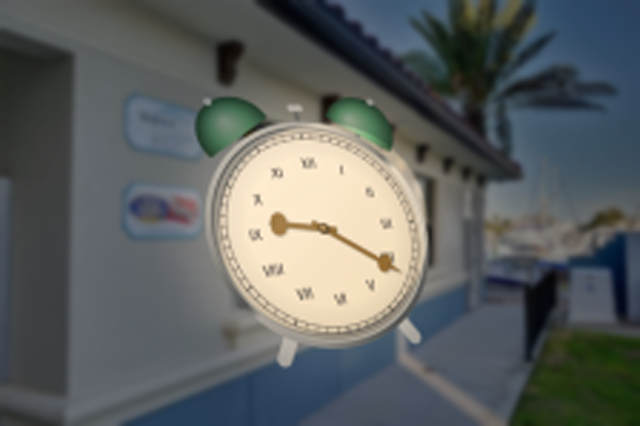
9,21
